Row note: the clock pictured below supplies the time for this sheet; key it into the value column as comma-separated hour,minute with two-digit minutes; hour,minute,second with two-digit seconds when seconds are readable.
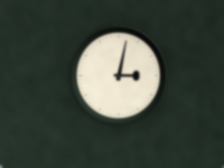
3,02
